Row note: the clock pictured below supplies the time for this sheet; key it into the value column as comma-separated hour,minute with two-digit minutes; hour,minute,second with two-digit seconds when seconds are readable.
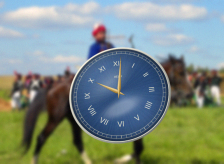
10,01
